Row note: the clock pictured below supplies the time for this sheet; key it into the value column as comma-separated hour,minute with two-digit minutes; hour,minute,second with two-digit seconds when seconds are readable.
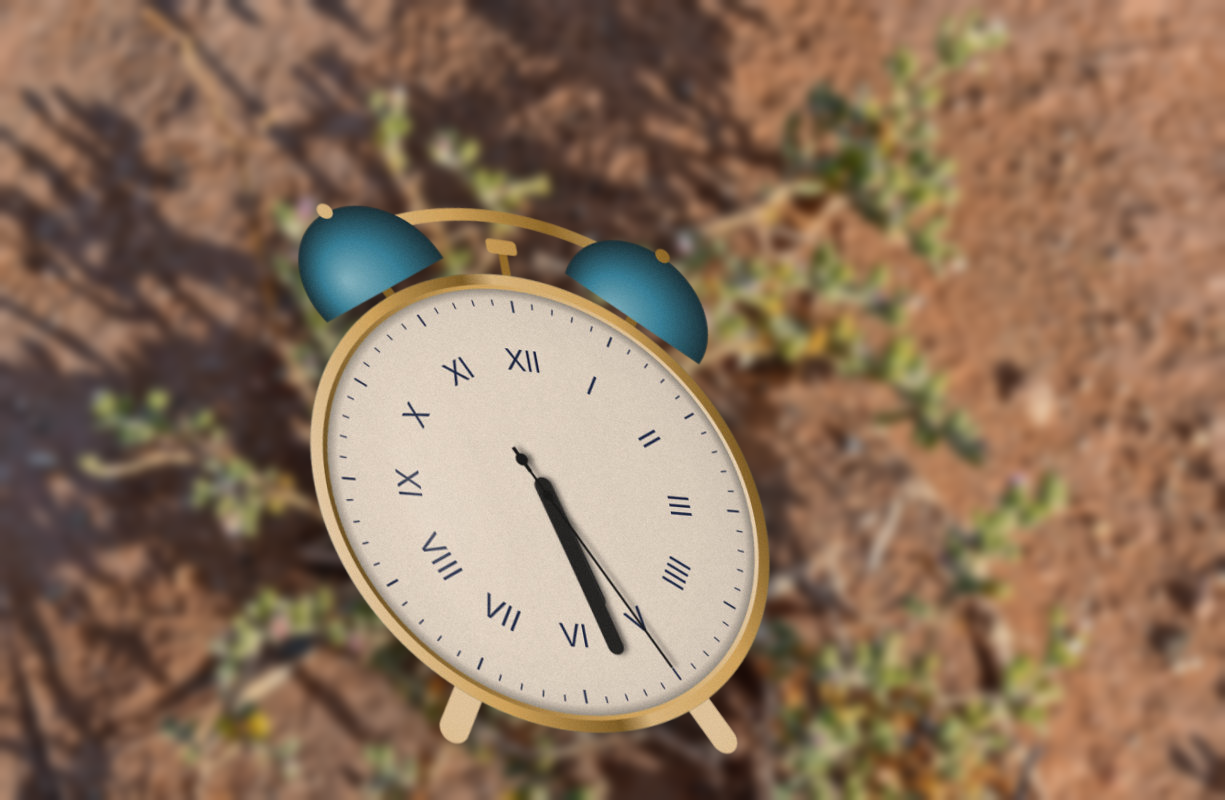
5,27,25
